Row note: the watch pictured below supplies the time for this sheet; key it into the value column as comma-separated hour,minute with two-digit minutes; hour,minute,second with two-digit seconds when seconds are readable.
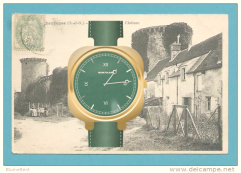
1,14
